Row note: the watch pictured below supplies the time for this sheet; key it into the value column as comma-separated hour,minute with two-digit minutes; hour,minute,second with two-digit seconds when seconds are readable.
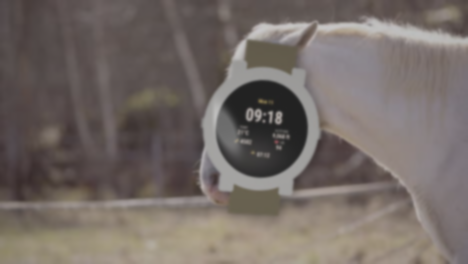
9,18
